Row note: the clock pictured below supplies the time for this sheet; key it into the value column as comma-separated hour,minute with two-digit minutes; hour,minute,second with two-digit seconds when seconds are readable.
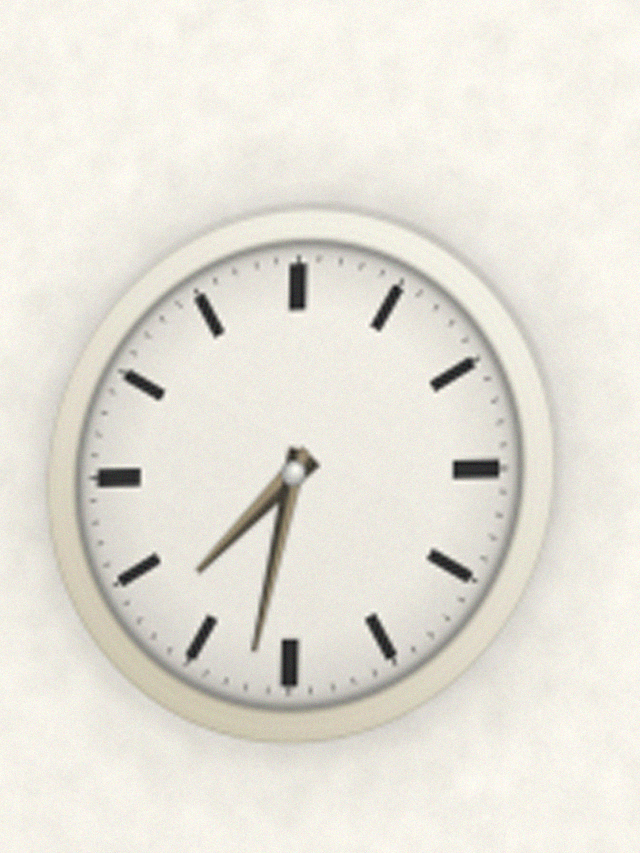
7,32
